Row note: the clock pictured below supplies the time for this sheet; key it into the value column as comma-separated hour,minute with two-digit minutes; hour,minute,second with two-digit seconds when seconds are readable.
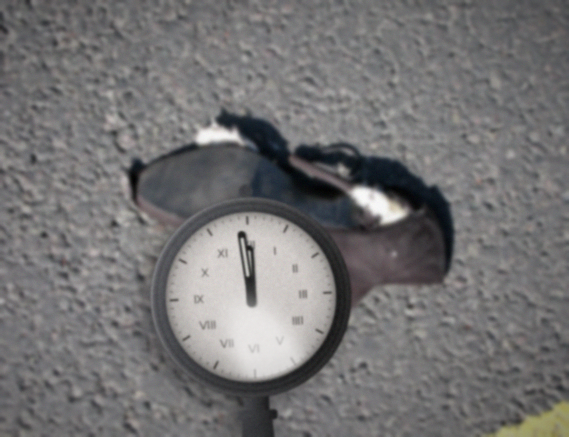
11,59
